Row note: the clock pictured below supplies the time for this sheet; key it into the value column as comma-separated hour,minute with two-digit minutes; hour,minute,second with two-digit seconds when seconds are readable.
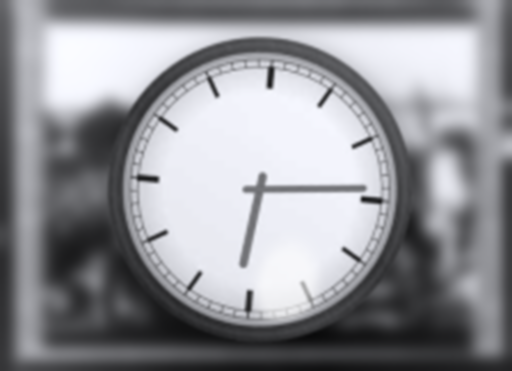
6,14
